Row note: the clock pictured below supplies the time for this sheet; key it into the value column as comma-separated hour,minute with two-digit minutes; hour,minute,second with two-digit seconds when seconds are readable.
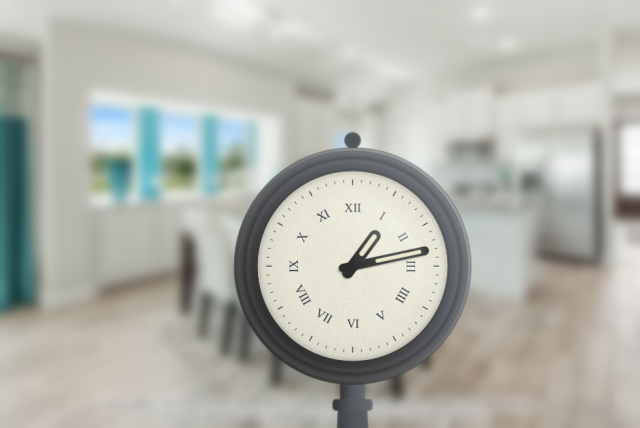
1,13
